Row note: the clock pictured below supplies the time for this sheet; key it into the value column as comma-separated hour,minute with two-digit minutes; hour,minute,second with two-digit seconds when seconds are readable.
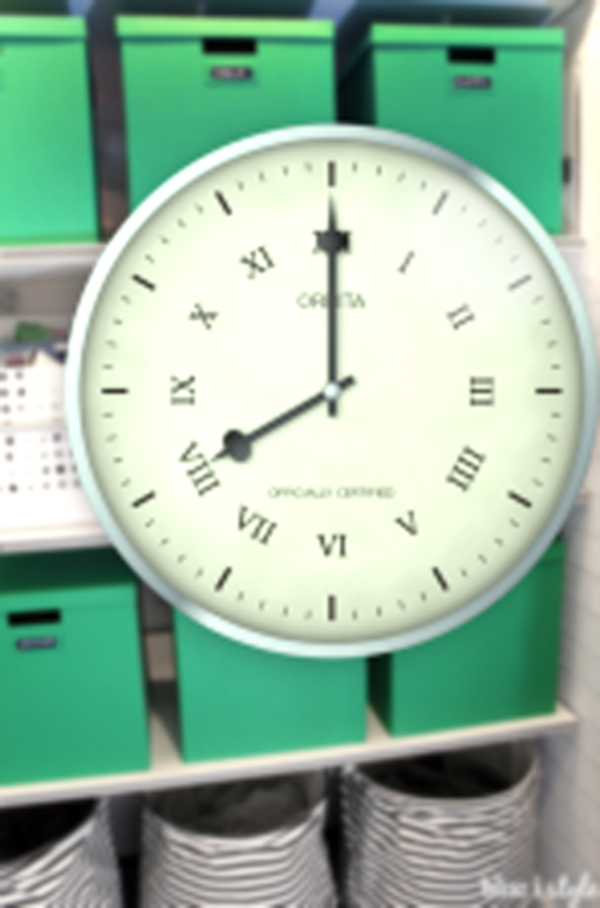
8,00
